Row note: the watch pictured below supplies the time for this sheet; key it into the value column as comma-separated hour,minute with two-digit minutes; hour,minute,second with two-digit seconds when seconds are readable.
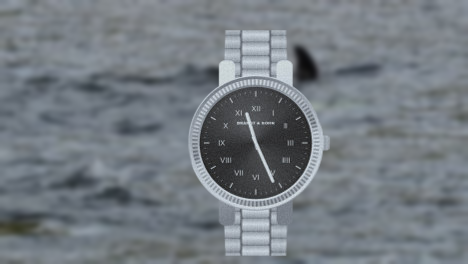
11,26
